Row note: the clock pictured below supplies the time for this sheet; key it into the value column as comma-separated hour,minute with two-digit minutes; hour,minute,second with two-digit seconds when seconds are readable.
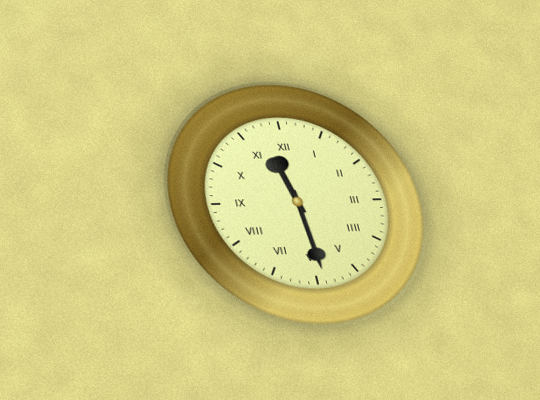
11,29
